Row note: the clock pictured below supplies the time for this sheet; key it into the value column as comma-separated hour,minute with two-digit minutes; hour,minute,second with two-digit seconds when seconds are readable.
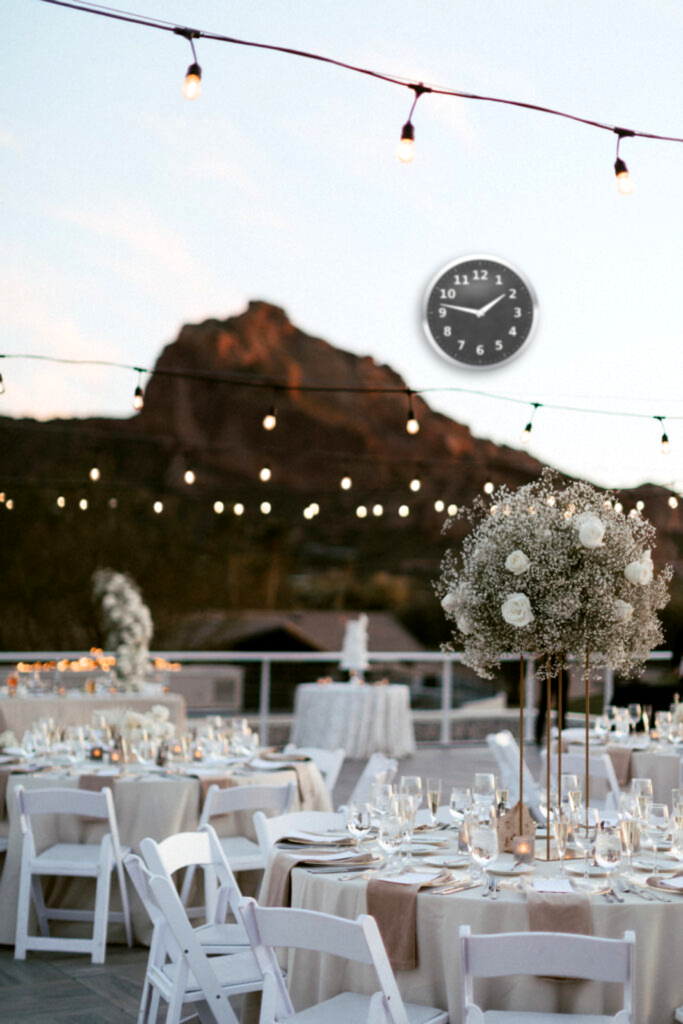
1,47
